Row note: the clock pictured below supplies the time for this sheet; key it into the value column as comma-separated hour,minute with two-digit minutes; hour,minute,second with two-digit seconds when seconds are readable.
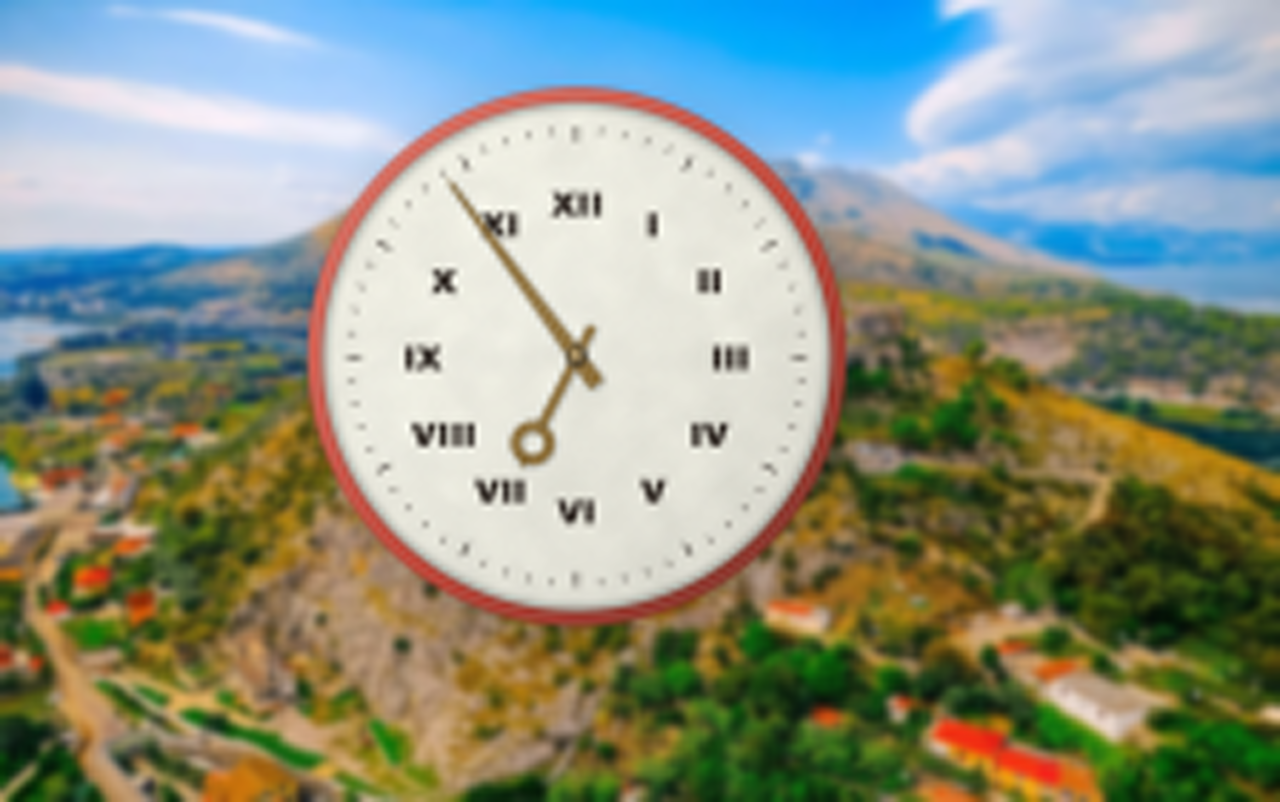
6,54
